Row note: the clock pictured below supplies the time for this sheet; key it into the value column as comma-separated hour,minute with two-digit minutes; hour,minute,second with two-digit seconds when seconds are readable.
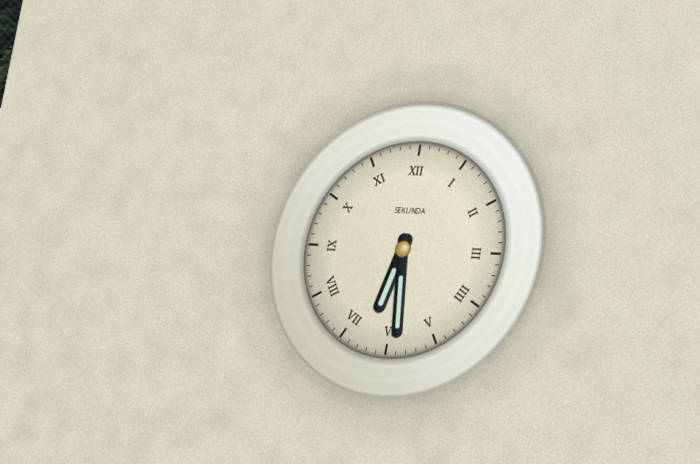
6,29
